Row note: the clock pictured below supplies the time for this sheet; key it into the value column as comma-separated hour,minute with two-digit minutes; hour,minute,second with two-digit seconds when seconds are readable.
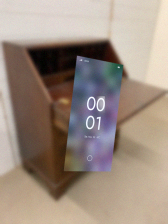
0,01
